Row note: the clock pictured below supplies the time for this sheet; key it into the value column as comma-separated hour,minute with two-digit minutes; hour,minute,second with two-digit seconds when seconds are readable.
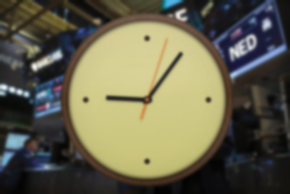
9,06,03
